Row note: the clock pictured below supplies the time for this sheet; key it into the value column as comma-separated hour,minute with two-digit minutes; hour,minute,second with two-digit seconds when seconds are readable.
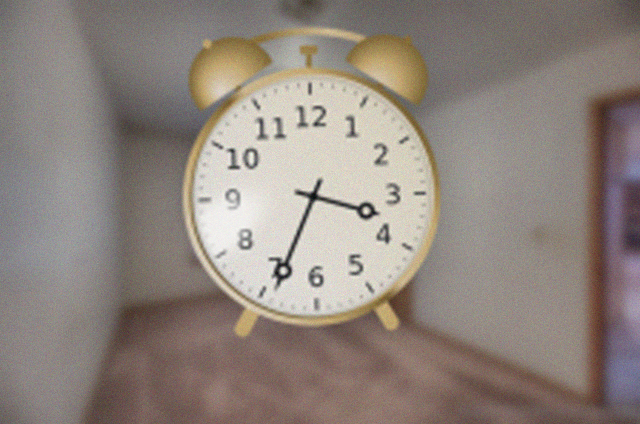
3,34
